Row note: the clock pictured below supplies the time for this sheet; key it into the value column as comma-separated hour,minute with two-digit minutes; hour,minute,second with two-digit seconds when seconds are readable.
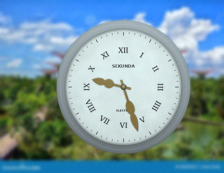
9,27
